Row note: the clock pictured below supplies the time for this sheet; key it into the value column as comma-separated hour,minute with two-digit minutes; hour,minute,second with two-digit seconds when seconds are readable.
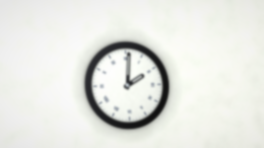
2,01
